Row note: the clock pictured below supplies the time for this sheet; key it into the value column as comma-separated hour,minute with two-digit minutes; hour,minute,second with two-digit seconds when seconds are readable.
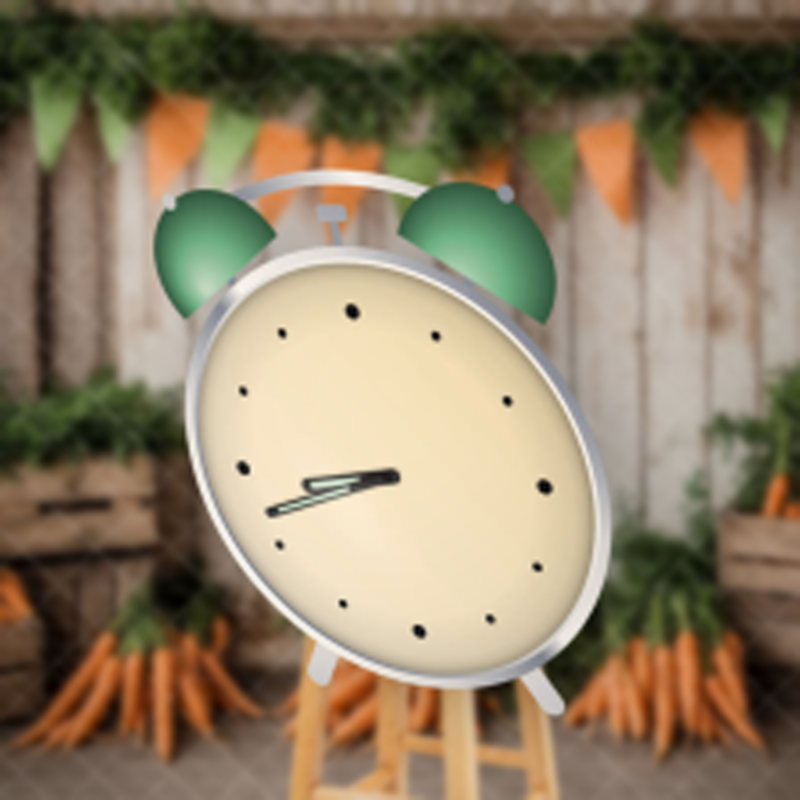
8,42
